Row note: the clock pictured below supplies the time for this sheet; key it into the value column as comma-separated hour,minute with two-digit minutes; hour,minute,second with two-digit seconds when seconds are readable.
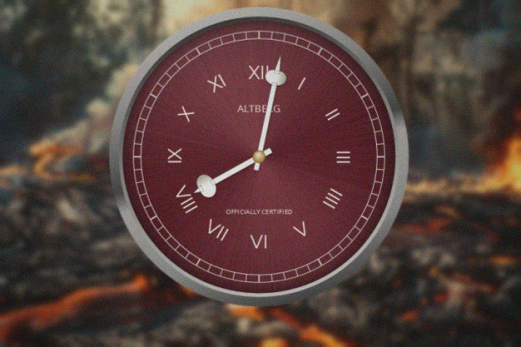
8,02
